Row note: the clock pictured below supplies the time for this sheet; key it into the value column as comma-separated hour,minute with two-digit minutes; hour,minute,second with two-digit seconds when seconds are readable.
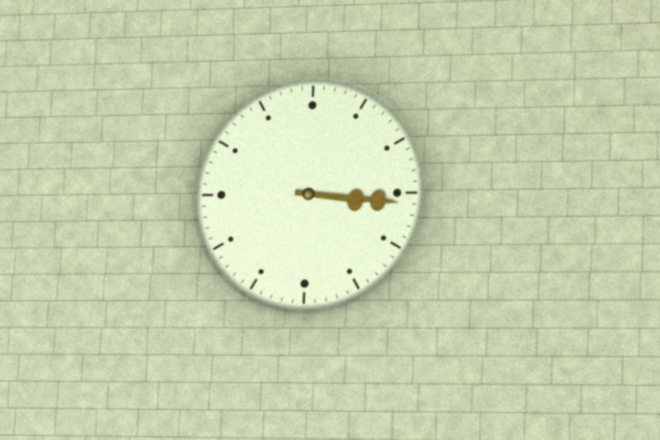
3,16
